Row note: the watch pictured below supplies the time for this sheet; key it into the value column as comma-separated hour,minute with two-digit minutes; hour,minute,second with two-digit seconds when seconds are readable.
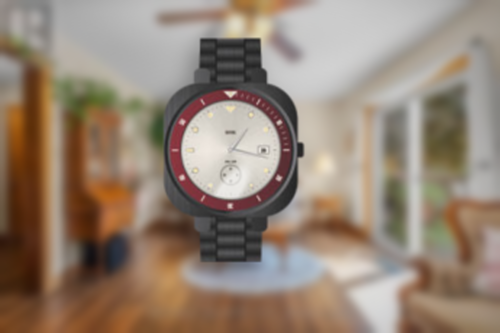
1,17
